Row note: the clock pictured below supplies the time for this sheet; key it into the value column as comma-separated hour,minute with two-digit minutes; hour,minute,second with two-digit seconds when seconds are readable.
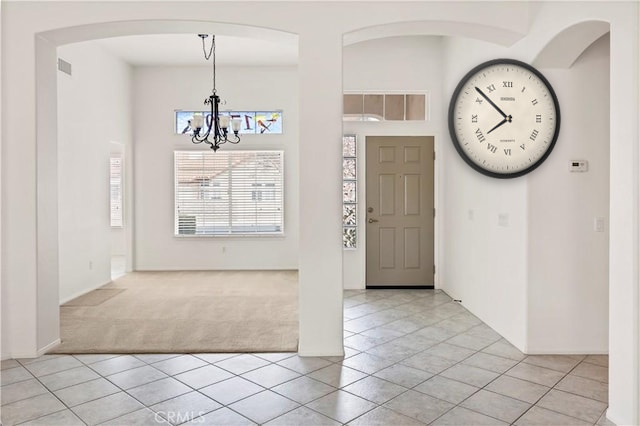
7,52
